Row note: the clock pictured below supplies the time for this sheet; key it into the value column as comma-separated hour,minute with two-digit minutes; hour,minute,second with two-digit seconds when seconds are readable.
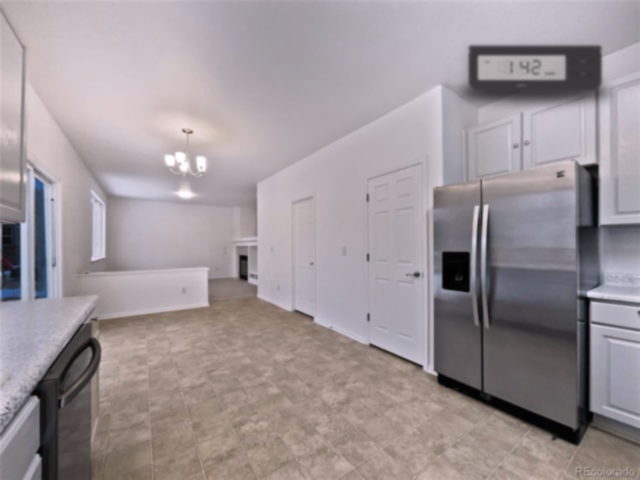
1,42
